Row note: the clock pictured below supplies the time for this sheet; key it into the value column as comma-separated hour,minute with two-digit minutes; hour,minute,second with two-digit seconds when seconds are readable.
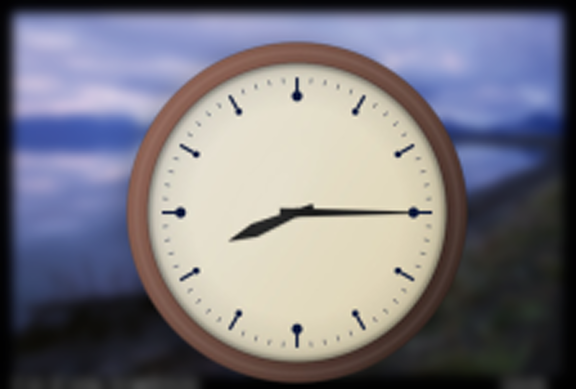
8,15
